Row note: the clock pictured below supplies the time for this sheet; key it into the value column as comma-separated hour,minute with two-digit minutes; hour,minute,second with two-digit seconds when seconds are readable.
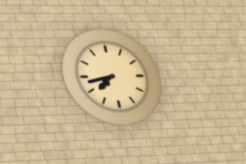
7,43
